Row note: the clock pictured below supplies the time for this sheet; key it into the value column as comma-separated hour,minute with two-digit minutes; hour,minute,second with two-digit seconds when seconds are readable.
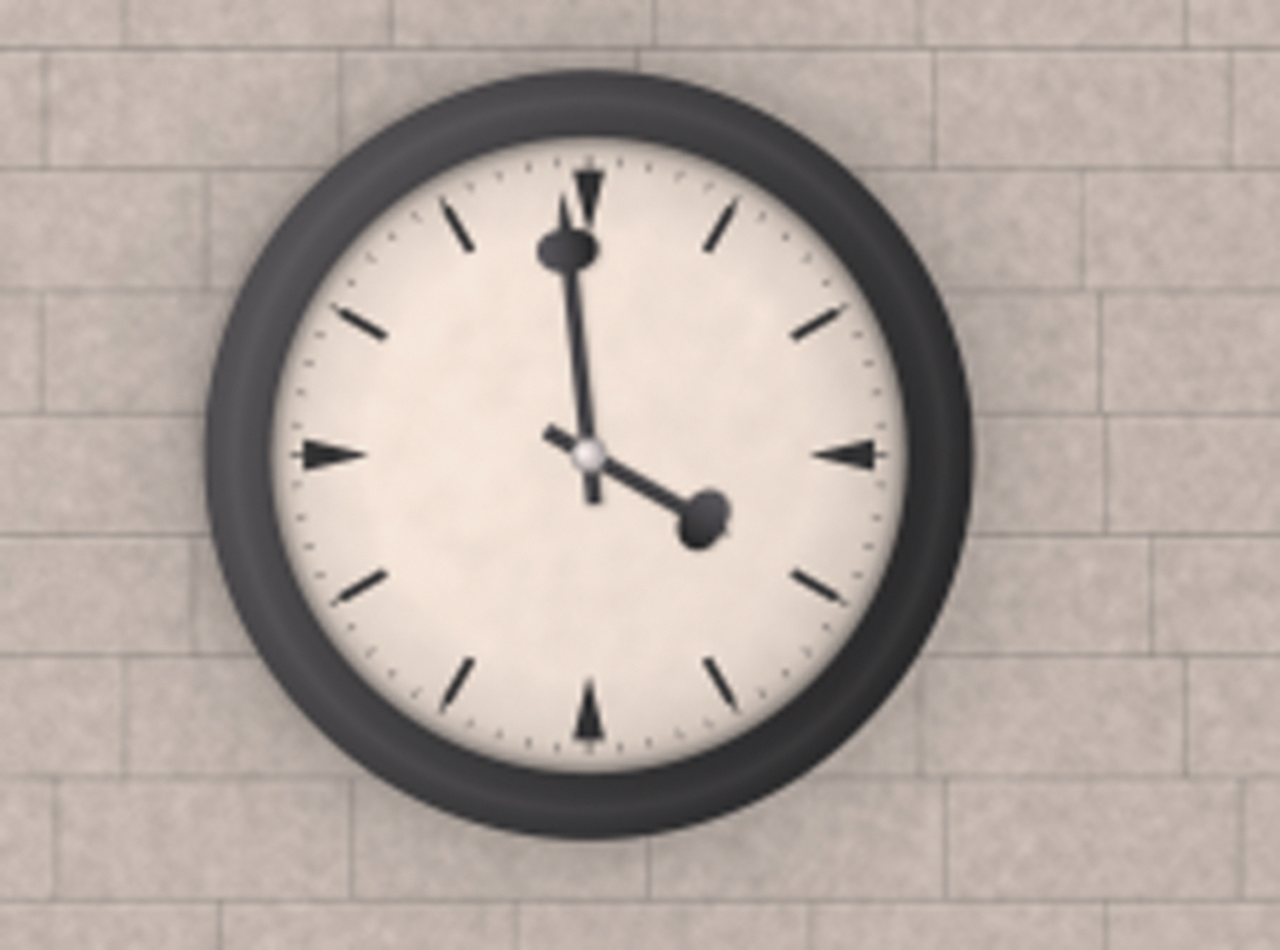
3,59
